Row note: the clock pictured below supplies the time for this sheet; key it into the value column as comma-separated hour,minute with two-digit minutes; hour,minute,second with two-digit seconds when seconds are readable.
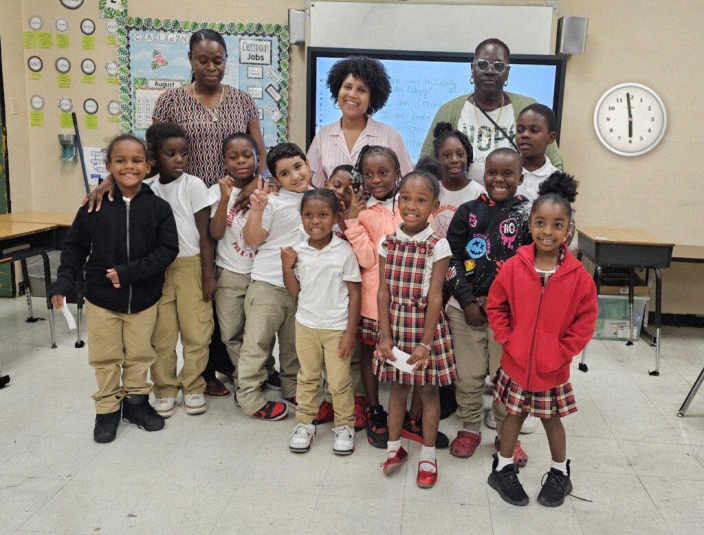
5,59
